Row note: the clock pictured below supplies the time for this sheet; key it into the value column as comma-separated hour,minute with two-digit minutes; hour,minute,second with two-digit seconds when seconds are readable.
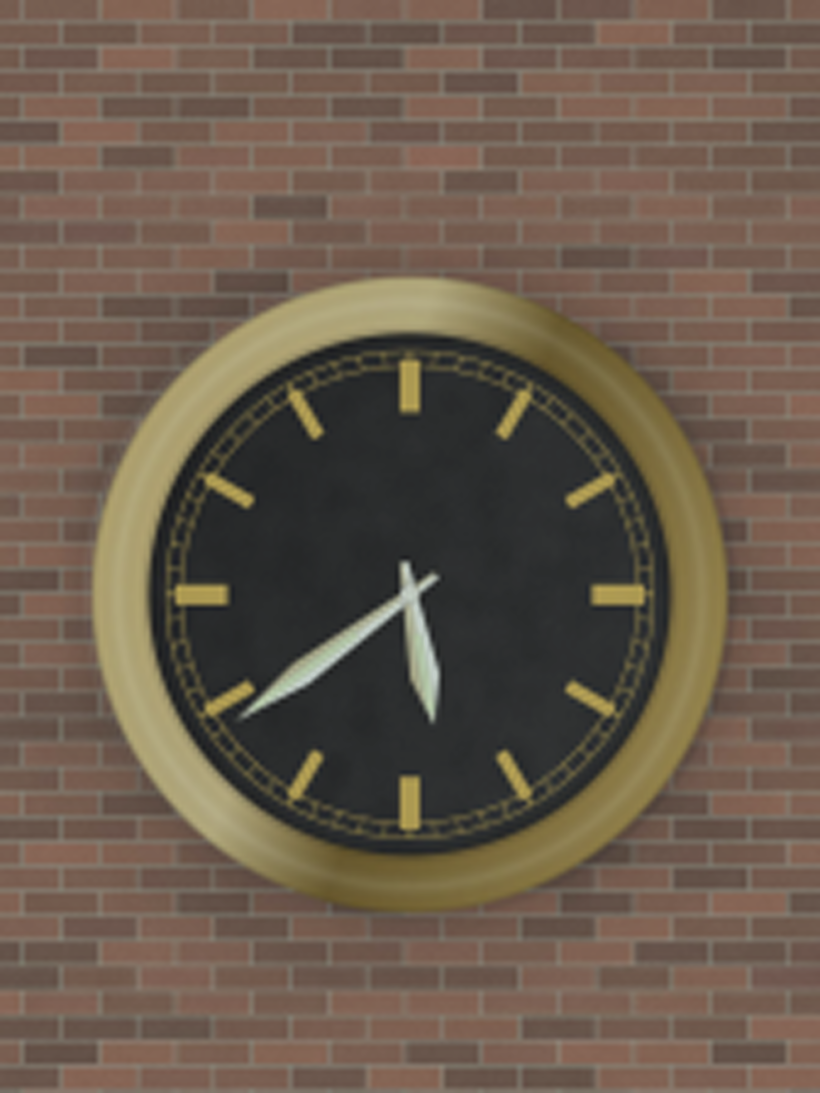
5,39
